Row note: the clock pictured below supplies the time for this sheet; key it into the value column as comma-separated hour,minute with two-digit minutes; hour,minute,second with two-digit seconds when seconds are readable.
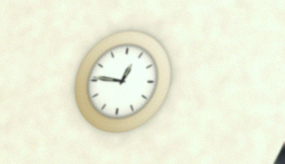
12,46
